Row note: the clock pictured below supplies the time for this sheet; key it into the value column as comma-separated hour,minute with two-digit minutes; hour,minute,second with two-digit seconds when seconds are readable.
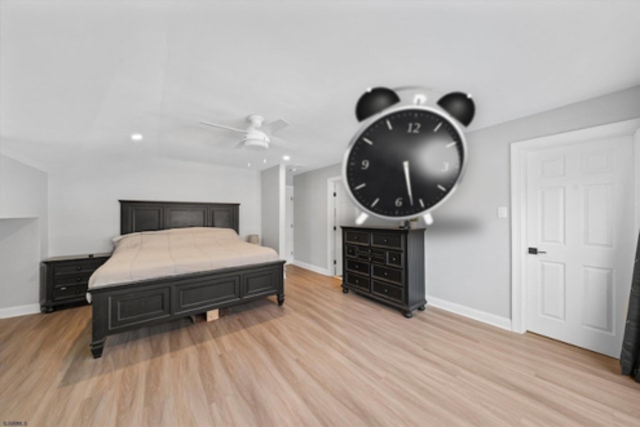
5,27
